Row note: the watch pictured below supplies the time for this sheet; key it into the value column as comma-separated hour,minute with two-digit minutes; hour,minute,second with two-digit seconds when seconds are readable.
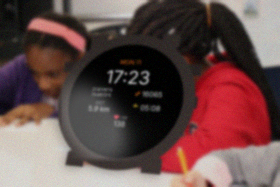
17,23
